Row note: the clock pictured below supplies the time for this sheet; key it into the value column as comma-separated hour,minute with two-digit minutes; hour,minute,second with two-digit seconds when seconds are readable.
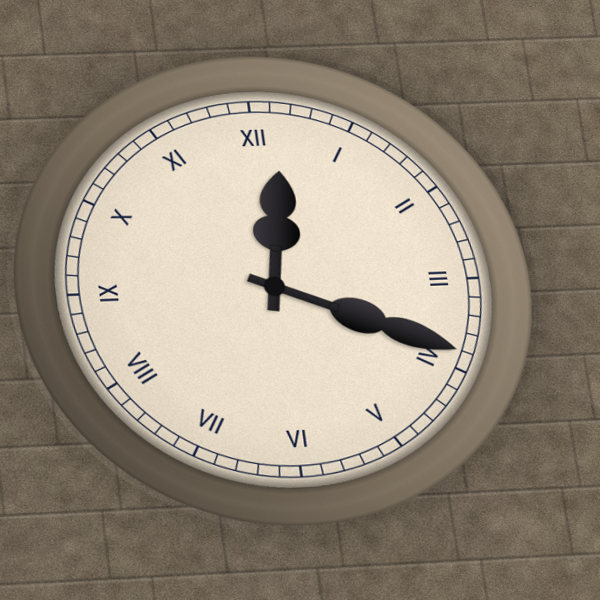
12,19
